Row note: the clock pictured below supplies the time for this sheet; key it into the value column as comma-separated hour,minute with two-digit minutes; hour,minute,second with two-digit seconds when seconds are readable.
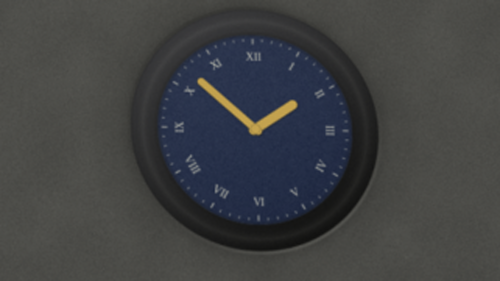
1,52
